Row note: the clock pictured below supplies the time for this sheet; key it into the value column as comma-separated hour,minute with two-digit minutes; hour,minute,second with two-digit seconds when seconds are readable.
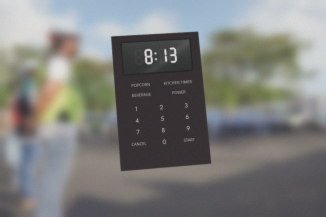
8,13
